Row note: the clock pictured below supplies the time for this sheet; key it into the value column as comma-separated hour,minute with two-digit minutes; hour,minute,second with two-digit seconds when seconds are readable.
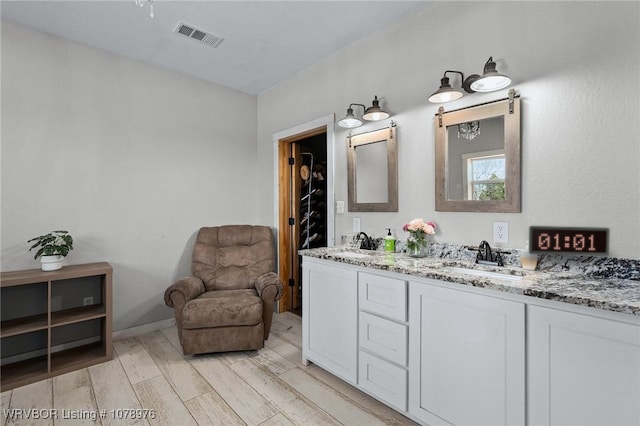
1,01
